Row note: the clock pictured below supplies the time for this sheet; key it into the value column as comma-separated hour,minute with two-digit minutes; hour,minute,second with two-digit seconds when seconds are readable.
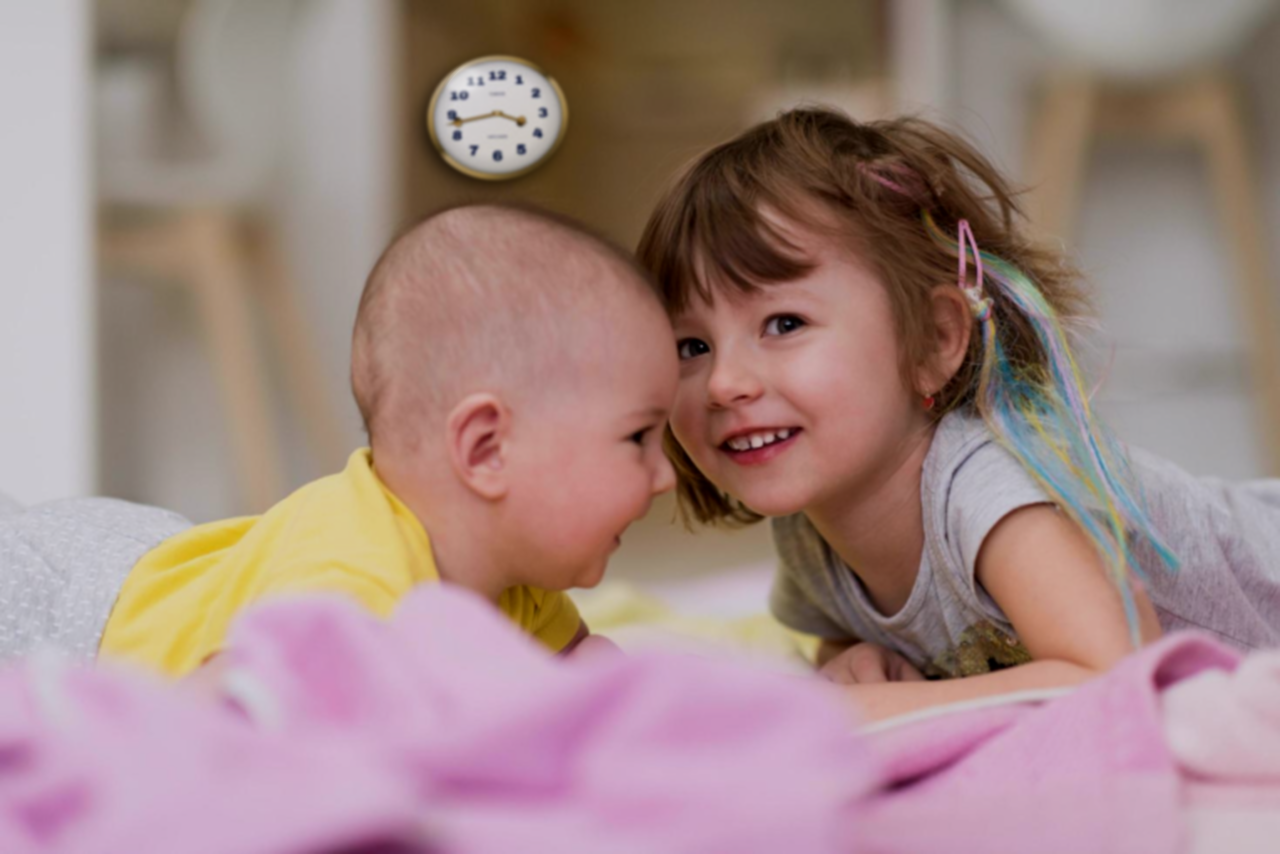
3,43
